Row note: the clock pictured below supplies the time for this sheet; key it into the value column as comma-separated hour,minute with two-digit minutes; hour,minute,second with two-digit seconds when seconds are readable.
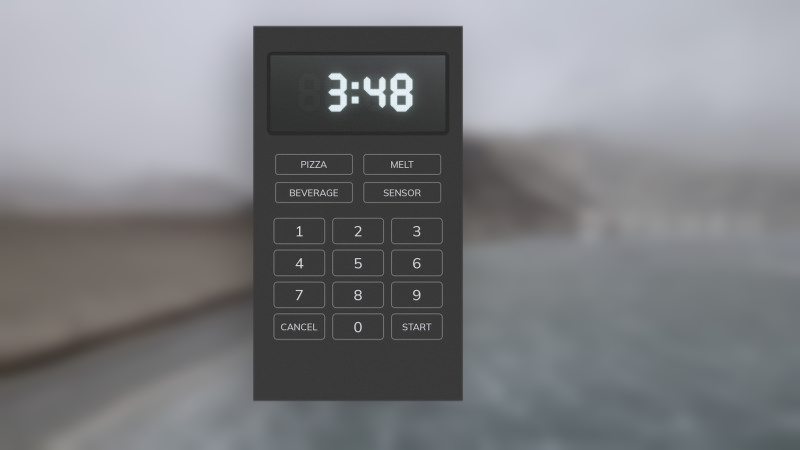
3,48
